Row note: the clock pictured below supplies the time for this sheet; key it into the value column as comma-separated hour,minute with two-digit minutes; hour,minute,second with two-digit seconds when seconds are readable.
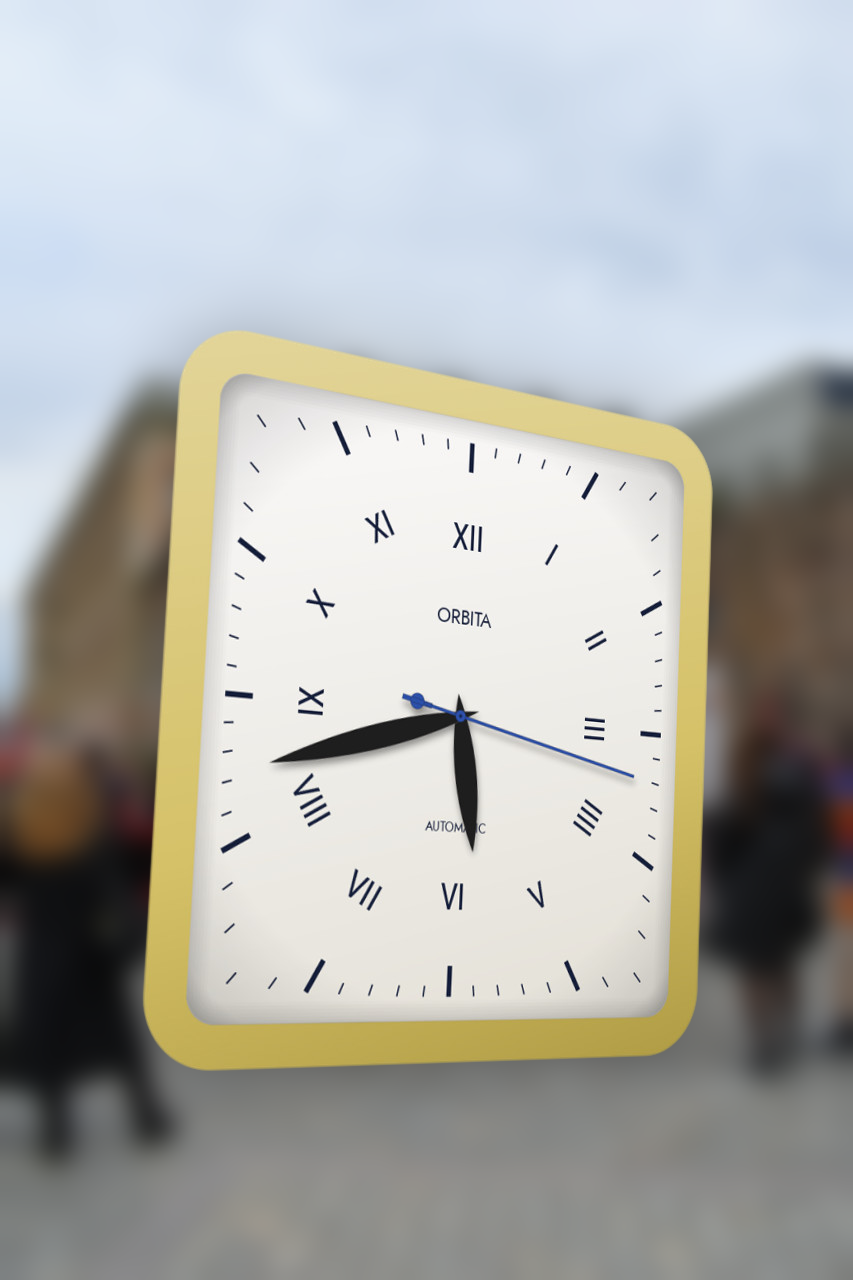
5,42,17
